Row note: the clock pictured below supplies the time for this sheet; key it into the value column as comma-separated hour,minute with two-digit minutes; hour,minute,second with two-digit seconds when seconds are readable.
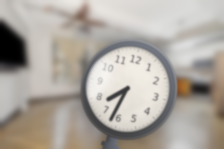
7,32
